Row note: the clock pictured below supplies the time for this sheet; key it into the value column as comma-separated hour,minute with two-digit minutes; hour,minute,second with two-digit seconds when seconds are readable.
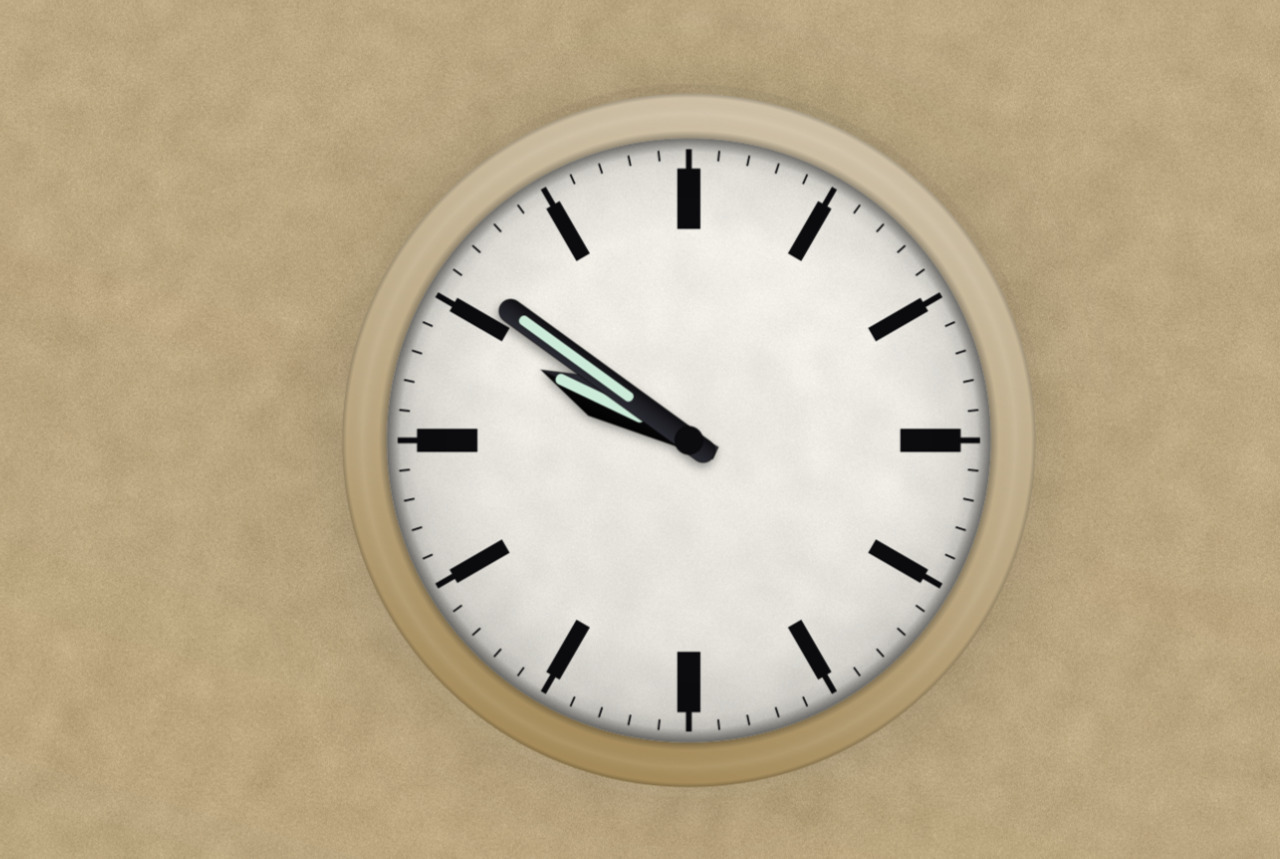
9,51
